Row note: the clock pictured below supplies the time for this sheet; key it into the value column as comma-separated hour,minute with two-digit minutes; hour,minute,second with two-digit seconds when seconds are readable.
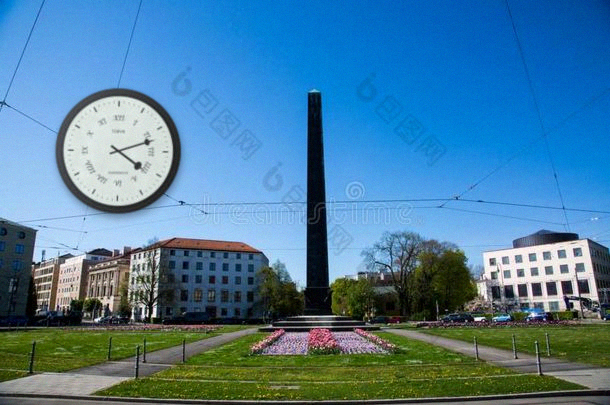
4,12
